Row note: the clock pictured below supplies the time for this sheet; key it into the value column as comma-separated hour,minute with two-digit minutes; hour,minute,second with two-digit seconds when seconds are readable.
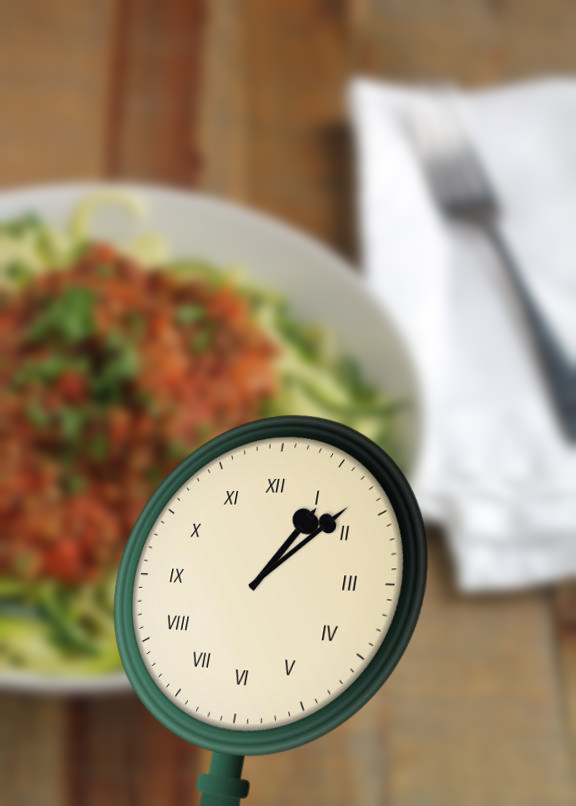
1,08
